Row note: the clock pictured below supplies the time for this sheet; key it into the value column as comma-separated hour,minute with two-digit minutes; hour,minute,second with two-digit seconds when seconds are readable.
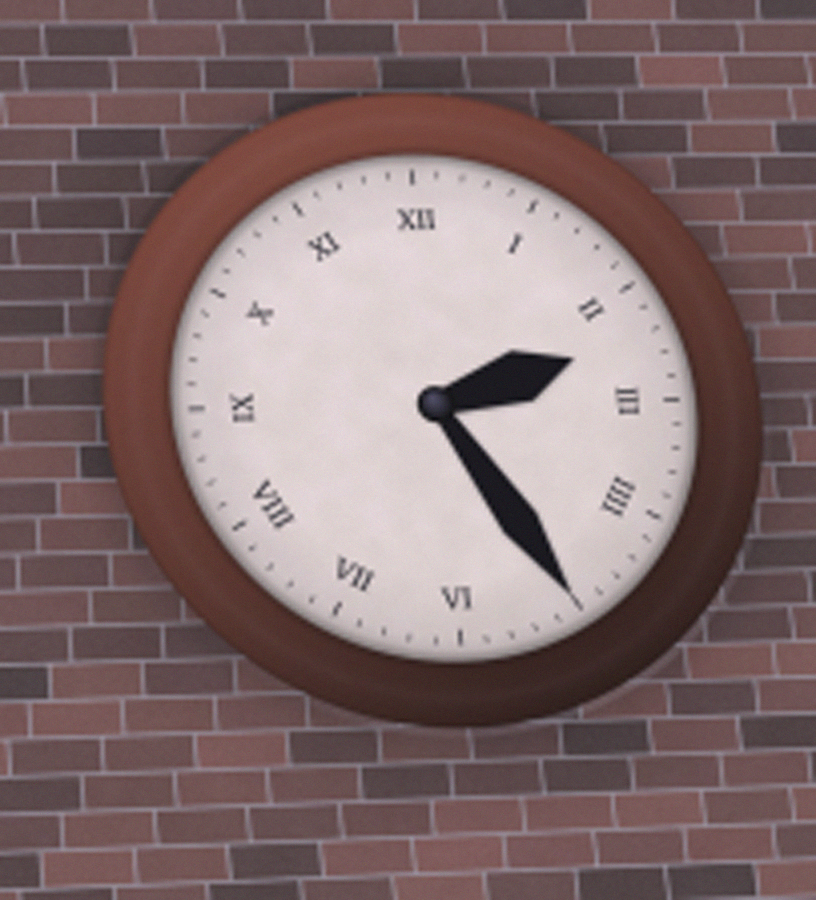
2,25
